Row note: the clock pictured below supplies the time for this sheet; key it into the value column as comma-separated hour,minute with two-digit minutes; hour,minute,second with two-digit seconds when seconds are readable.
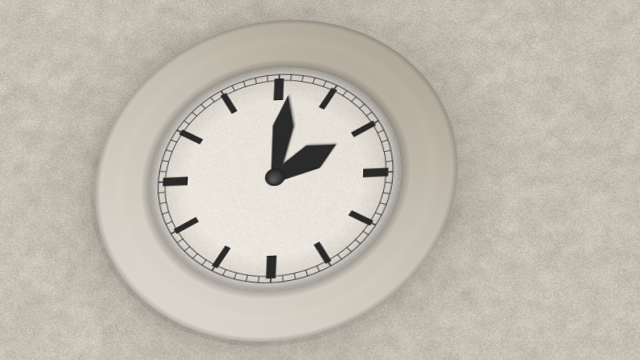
2,01
